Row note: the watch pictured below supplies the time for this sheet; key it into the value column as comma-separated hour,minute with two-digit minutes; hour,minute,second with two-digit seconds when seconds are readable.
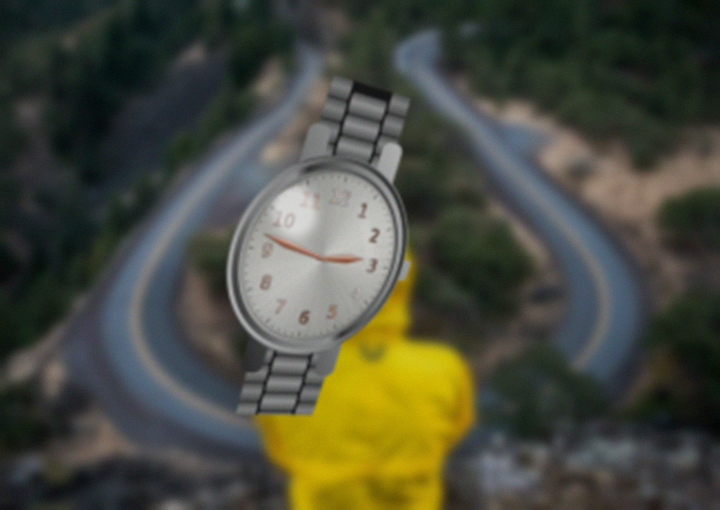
2,47
